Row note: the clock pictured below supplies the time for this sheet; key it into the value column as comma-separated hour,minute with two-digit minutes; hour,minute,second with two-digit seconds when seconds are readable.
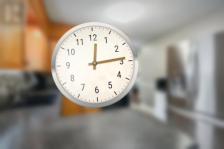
12,14
